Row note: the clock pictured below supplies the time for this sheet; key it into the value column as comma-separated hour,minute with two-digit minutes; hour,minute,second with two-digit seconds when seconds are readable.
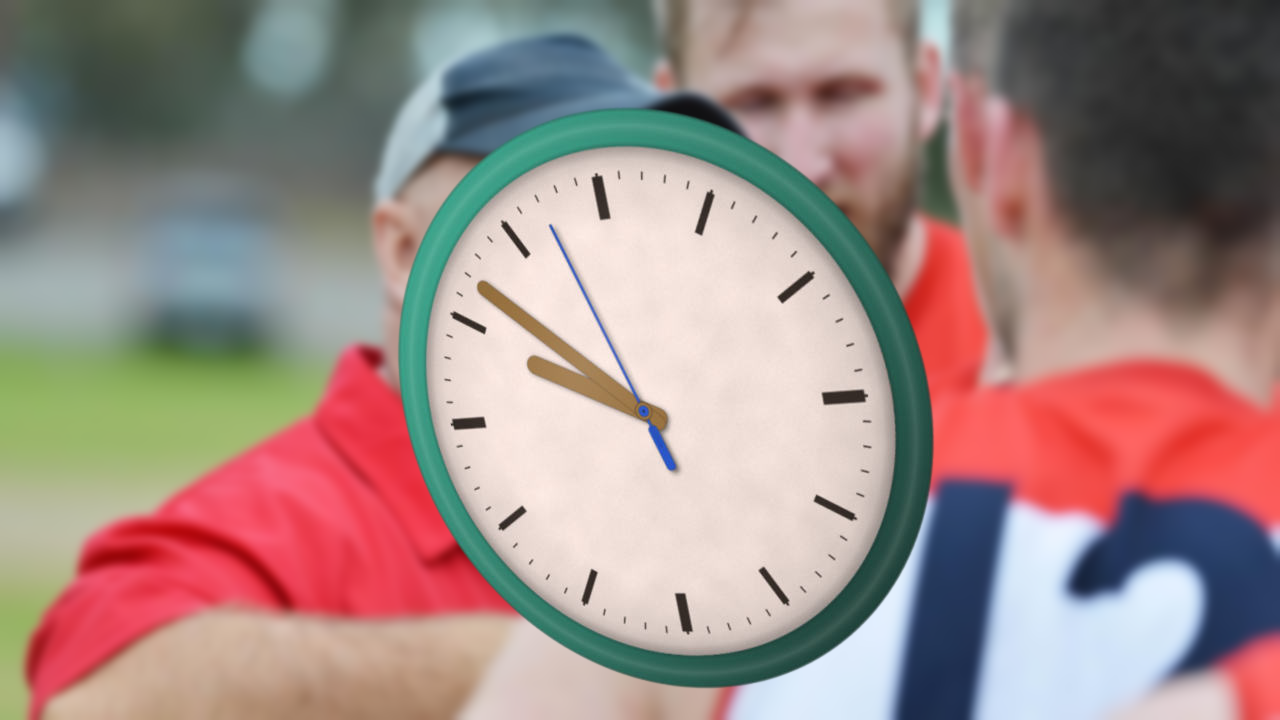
9,51,57
